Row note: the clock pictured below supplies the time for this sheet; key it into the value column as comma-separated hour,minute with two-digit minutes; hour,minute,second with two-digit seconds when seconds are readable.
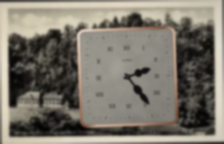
2,24
